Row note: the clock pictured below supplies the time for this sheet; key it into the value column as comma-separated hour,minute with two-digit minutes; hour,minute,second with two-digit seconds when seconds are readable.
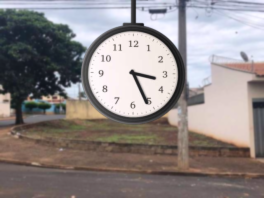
3,26
